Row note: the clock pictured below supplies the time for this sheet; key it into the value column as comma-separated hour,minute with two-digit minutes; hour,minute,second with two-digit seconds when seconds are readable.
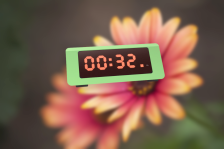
0,32
